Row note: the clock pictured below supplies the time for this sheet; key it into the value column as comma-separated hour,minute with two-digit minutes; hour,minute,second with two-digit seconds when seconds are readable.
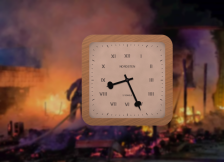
8,26
